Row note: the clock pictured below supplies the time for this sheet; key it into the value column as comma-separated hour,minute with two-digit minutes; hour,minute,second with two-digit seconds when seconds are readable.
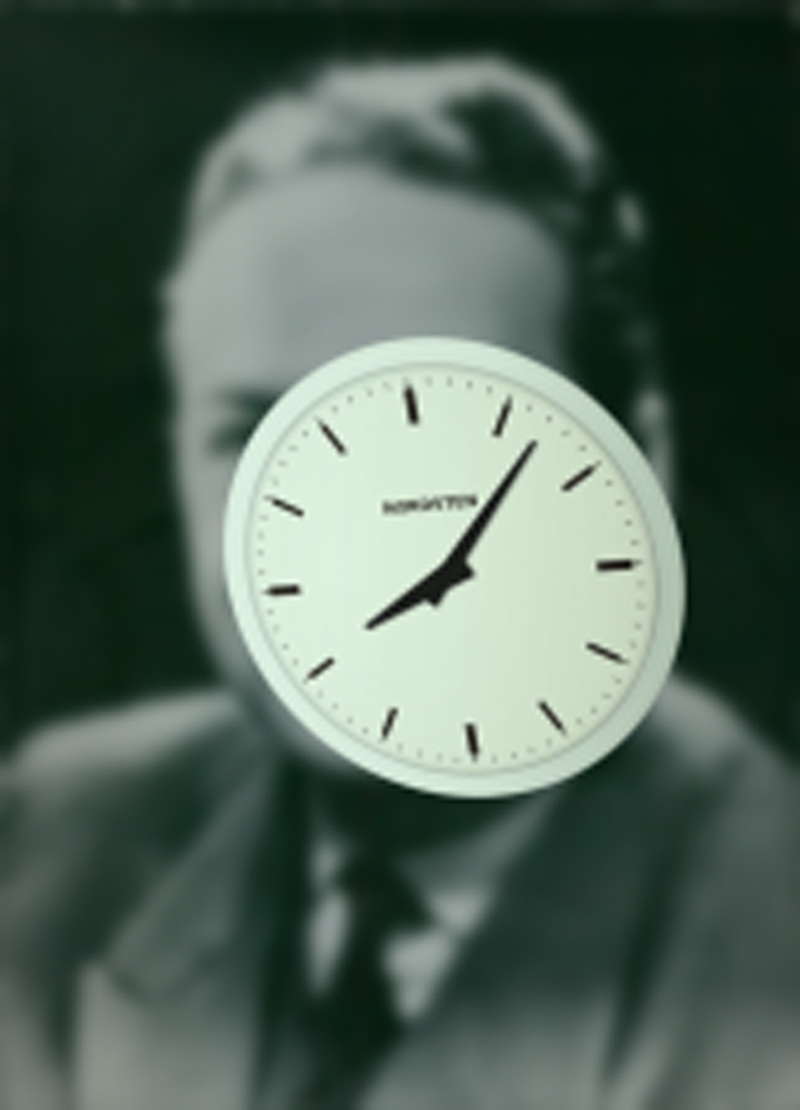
8,07
